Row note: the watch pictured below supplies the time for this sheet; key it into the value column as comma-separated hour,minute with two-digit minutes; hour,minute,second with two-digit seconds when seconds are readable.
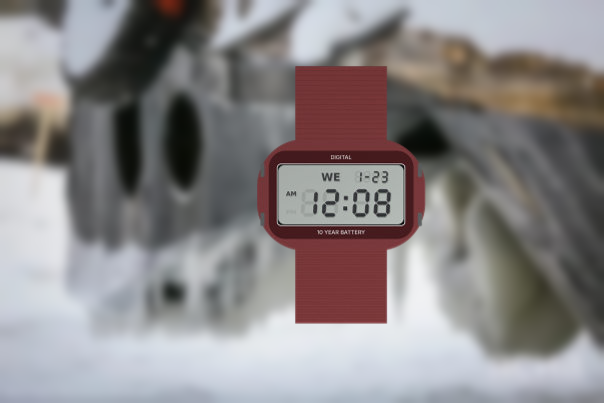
12,08
